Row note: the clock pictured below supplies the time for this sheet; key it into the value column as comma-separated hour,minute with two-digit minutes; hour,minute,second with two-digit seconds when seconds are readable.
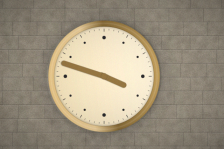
3,48
